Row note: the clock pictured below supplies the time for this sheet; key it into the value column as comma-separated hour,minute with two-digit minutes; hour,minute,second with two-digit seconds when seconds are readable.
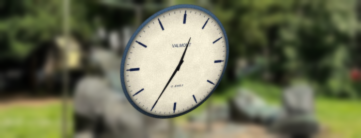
12,35
